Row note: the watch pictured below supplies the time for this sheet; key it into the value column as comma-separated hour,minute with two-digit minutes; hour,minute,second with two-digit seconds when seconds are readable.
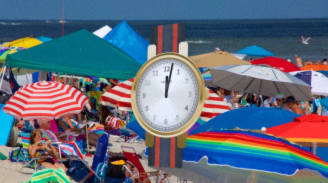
12,02
